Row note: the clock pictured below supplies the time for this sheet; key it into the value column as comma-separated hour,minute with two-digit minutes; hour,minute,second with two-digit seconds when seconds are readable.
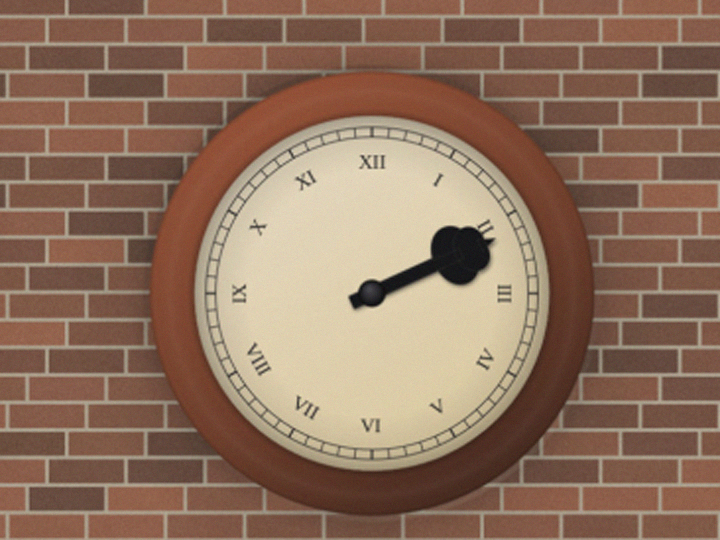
2,11
